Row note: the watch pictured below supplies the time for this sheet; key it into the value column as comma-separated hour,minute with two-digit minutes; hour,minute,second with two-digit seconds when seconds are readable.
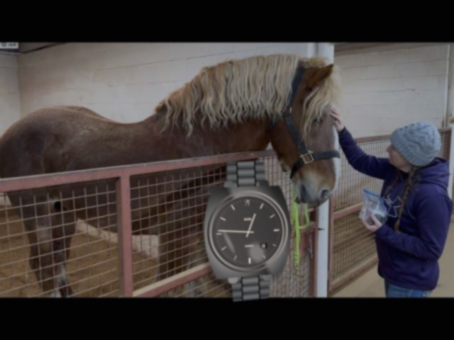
12,46
